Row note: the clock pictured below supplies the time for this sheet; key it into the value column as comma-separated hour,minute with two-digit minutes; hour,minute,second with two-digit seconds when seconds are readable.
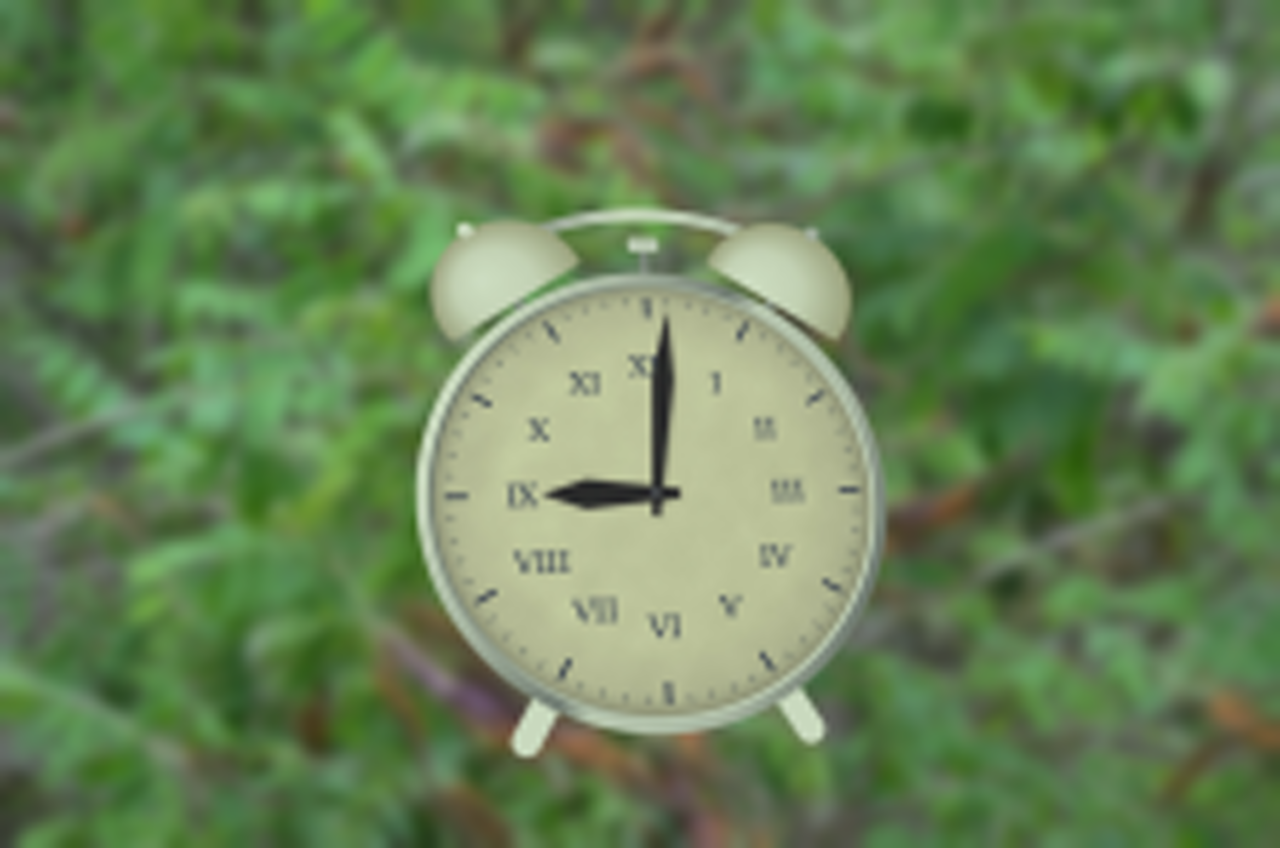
9,01
